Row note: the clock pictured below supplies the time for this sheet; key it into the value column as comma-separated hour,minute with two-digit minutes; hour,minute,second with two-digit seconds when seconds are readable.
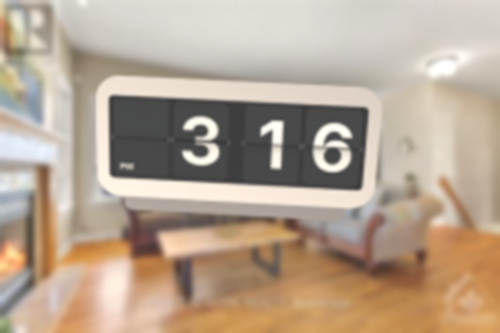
3,16
